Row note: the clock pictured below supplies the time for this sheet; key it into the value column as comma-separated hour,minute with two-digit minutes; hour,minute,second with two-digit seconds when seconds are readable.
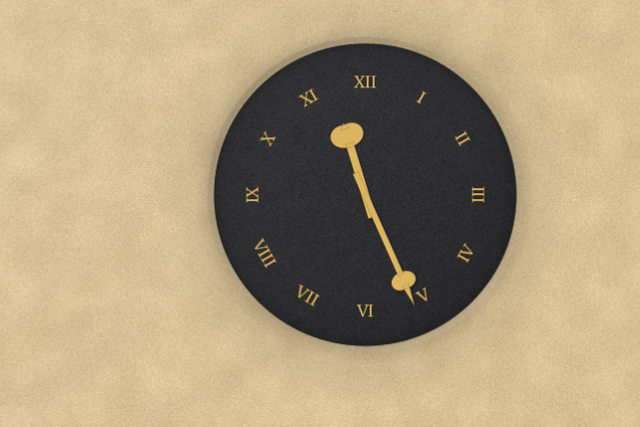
11,26
